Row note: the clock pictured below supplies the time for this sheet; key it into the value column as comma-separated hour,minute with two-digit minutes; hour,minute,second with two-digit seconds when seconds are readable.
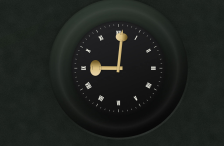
9,01
